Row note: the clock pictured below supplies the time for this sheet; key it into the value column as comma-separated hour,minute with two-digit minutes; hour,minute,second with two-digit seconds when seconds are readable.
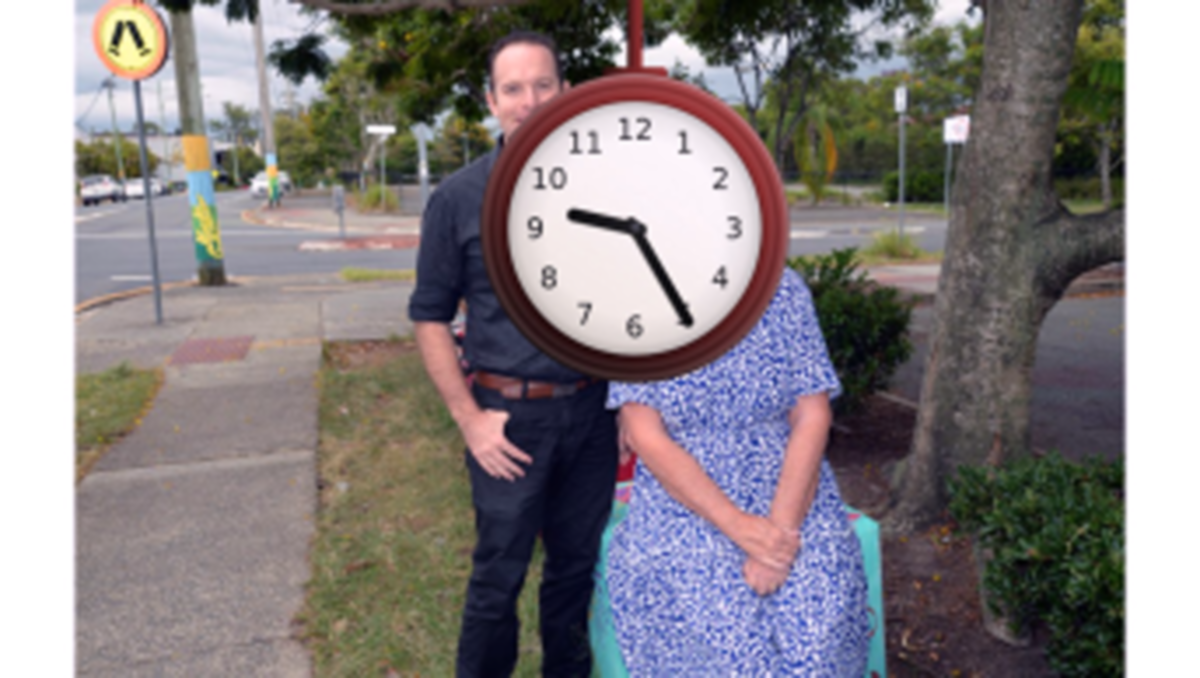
9,25
